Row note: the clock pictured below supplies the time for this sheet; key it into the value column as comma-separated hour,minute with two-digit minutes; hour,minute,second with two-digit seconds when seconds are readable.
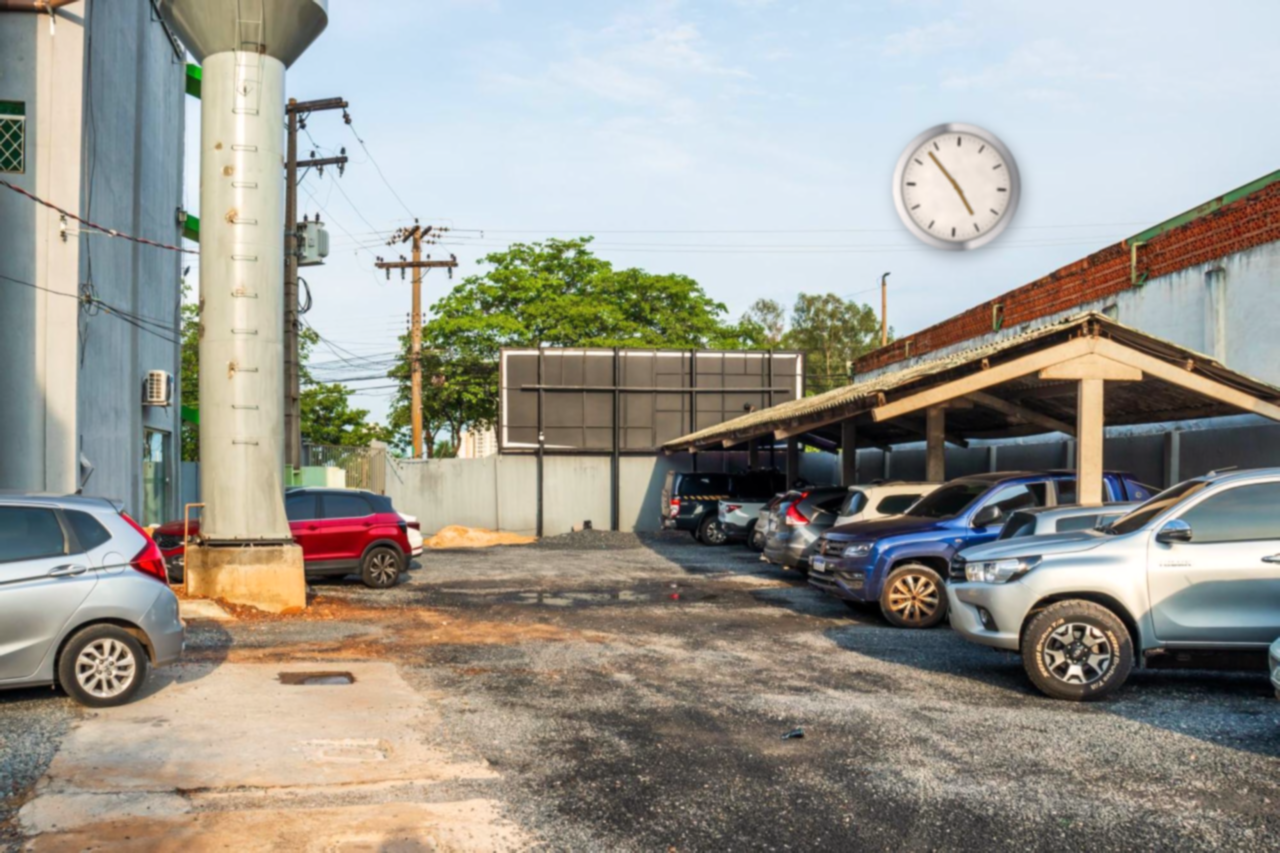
4,53
